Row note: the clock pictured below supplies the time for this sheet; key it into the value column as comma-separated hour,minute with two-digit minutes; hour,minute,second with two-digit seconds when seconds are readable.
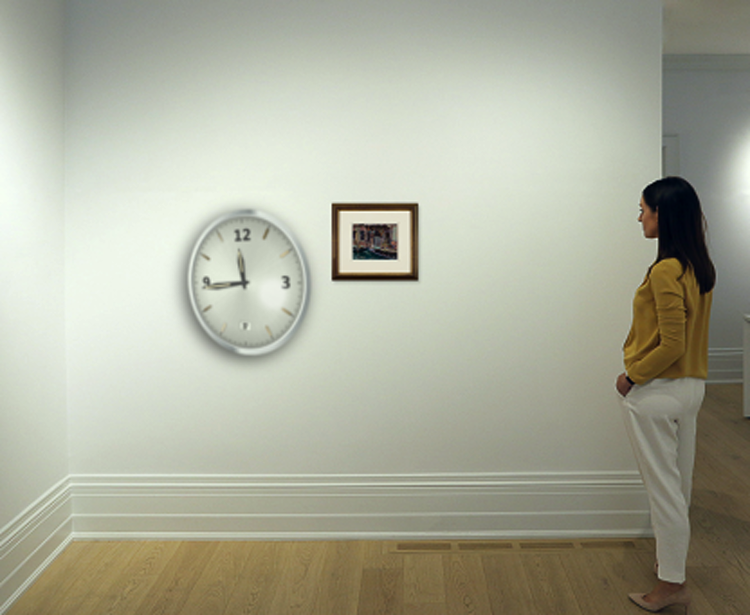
11,44
